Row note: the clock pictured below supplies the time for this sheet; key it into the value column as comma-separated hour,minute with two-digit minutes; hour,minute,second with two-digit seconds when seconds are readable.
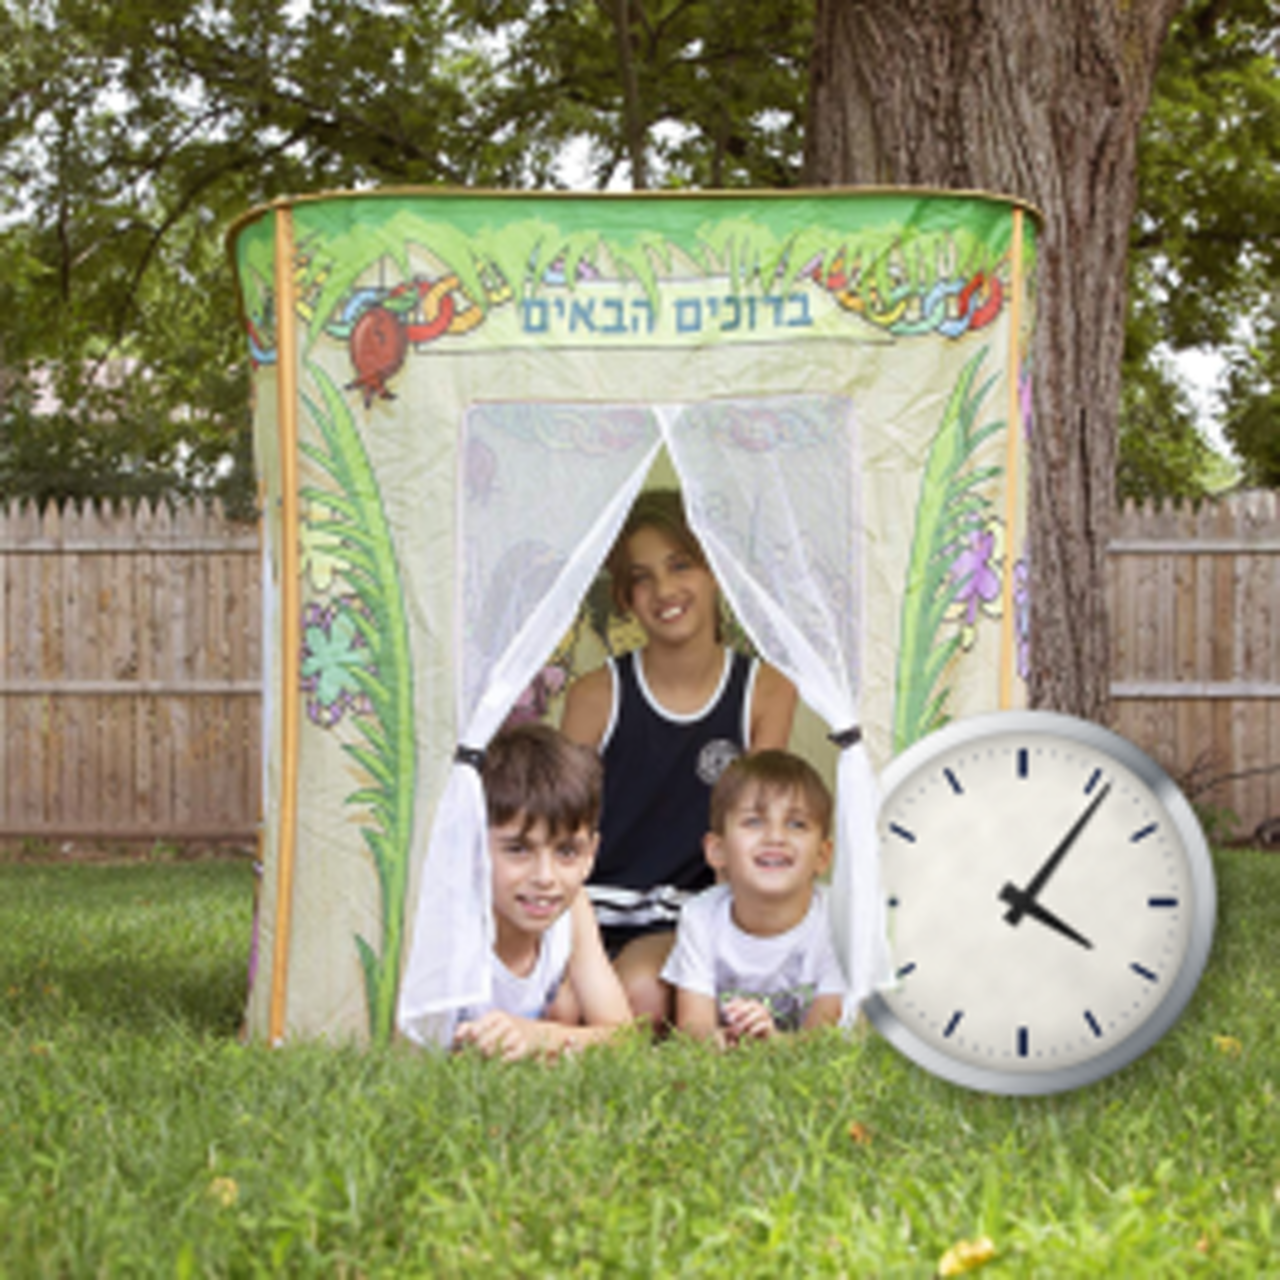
4,06
